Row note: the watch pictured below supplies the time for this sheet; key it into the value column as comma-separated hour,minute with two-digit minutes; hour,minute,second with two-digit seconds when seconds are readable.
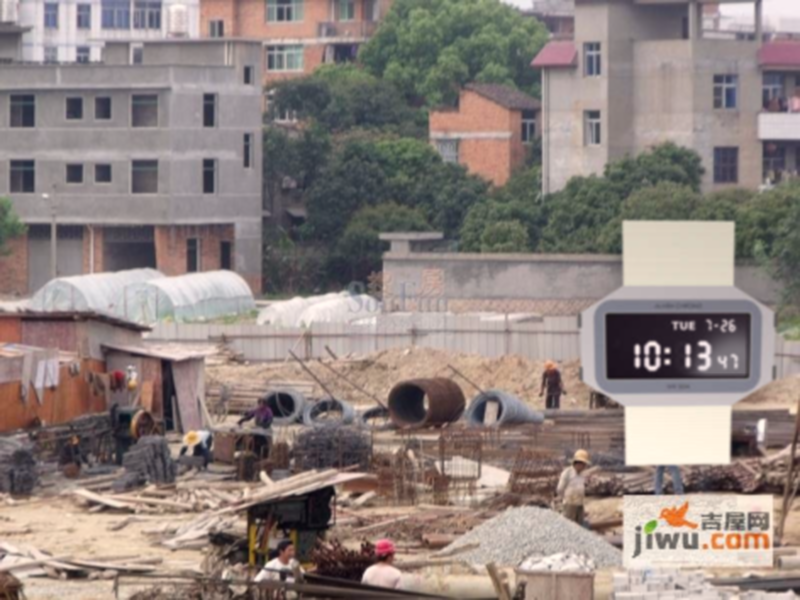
10,13,47
